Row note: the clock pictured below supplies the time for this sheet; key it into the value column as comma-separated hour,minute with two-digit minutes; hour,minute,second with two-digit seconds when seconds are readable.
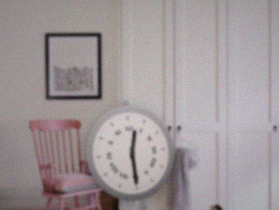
12,30
